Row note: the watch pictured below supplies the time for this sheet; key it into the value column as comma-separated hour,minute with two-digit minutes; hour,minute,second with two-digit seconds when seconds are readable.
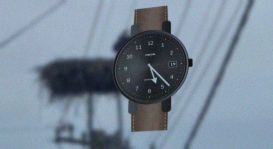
5,23
